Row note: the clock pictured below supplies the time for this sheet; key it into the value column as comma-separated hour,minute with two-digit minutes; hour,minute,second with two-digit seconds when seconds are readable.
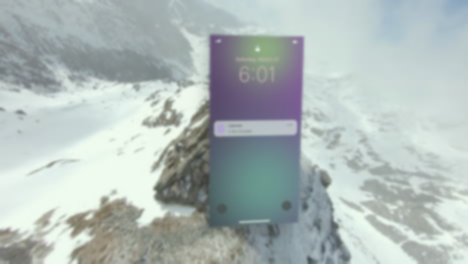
6,01
